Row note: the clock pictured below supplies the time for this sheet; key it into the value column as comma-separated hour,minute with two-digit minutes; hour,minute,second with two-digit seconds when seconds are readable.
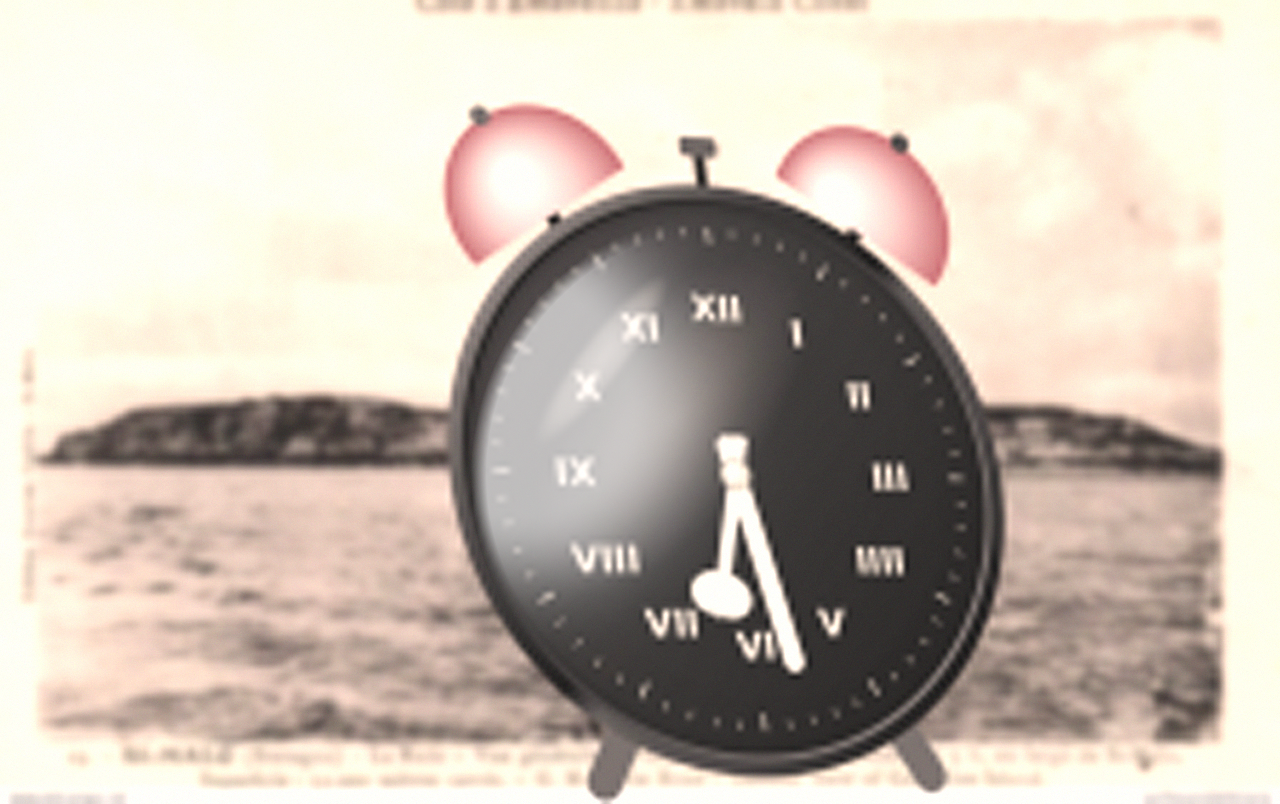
6,28
